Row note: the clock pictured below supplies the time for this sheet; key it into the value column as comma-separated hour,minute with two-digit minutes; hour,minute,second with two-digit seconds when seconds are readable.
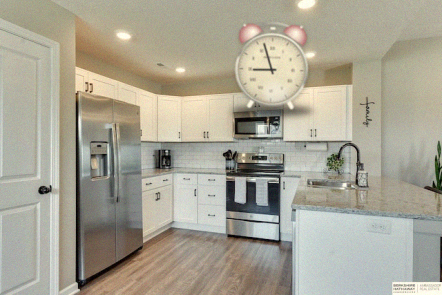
8,57
